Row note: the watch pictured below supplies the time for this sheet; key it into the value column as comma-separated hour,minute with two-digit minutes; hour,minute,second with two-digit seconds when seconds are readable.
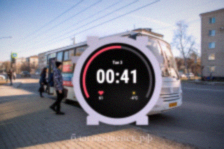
0,41
